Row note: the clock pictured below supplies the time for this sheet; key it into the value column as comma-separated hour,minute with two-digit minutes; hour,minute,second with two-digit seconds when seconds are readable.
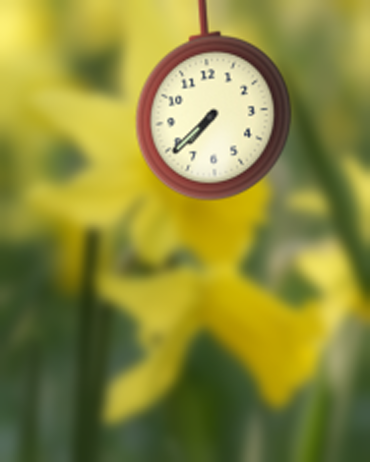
7,39
